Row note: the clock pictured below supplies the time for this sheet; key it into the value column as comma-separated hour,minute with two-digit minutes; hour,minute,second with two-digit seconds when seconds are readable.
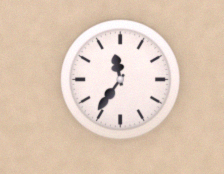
11,36
